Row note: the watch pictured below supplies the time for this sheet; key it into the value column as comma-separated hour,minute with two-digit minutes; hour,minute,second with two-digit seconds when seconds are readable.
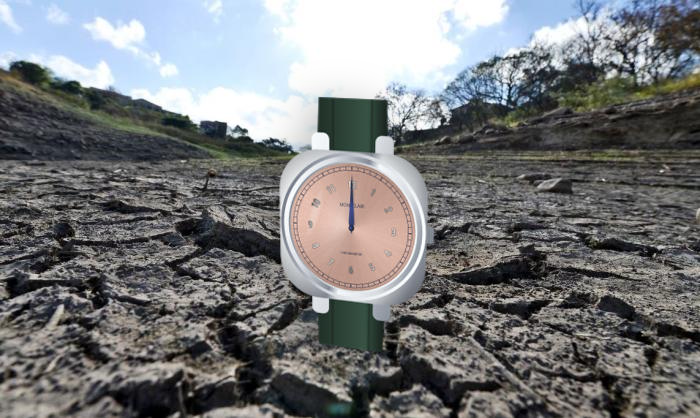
12,00
